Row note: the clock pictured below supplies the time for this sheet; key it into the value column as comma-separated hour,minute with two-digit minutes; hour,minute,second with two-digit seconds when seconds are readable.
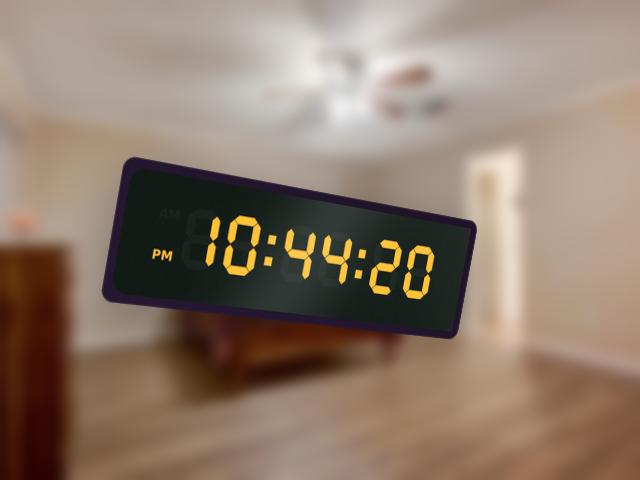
10,44,20
